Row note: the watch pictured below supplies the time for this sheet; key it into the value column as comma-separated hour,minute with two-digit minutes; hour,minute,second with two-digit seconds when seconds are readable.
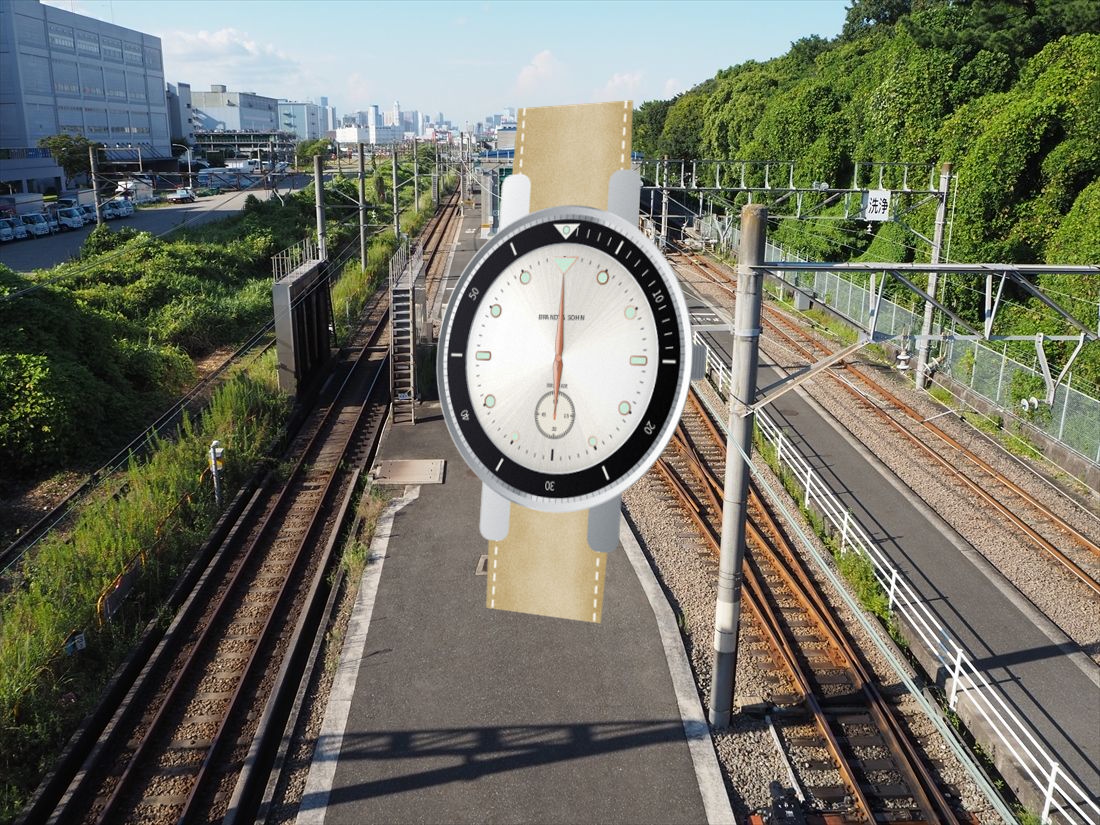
6,00
